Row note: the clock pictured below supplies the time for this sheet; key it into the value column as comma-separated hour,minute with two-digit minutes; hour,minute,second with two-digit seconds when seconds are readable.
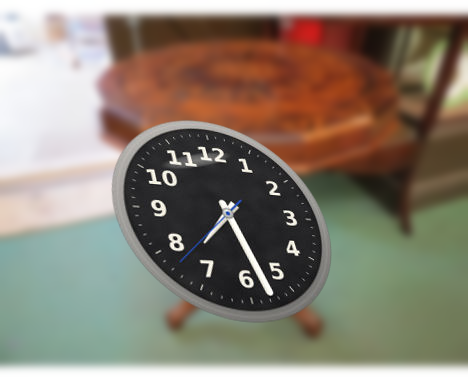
7,27,38
